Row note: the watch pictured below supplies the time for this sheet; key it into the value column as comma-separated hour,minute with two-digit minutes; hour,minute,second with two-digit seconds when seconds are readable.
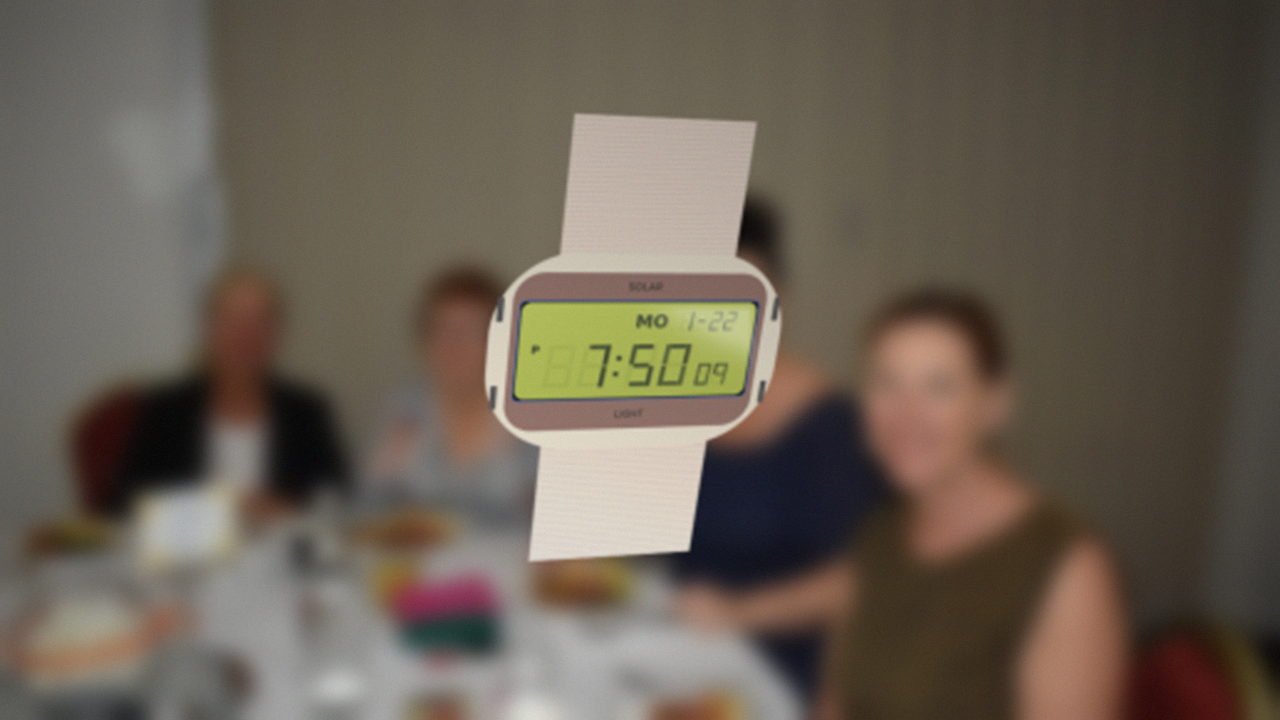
7,50,09
